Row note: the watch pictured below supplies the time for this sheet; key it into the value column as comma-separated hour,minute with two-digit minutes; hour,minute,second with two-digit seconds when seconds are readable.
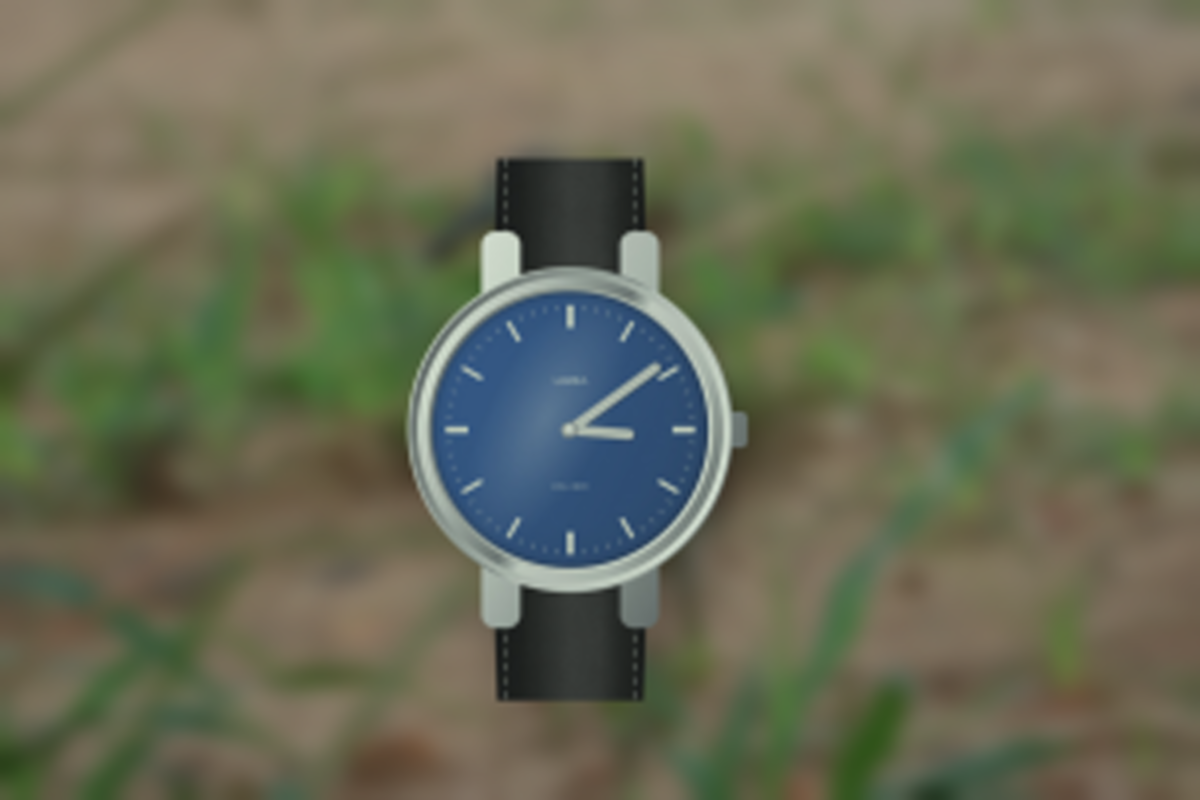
3,09
